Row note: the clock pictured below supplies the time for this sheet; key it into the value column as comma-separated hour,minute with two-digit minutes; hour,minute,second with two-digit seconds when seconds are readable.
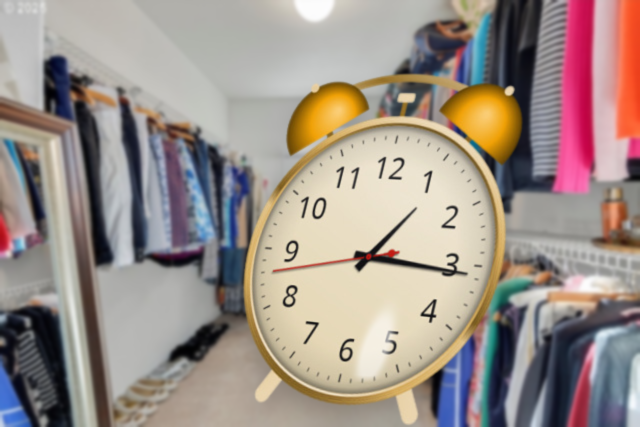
1,15,43
